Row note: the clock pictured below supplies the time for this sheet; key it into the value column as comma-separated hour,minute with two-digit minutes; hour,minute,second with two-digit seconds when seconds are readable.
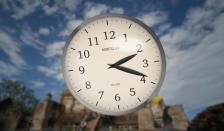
2,19
